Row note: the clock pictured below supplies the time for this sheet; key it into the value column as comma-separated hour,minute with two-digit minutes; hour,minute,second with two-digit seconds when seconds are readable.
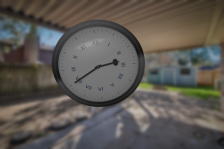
2,40
